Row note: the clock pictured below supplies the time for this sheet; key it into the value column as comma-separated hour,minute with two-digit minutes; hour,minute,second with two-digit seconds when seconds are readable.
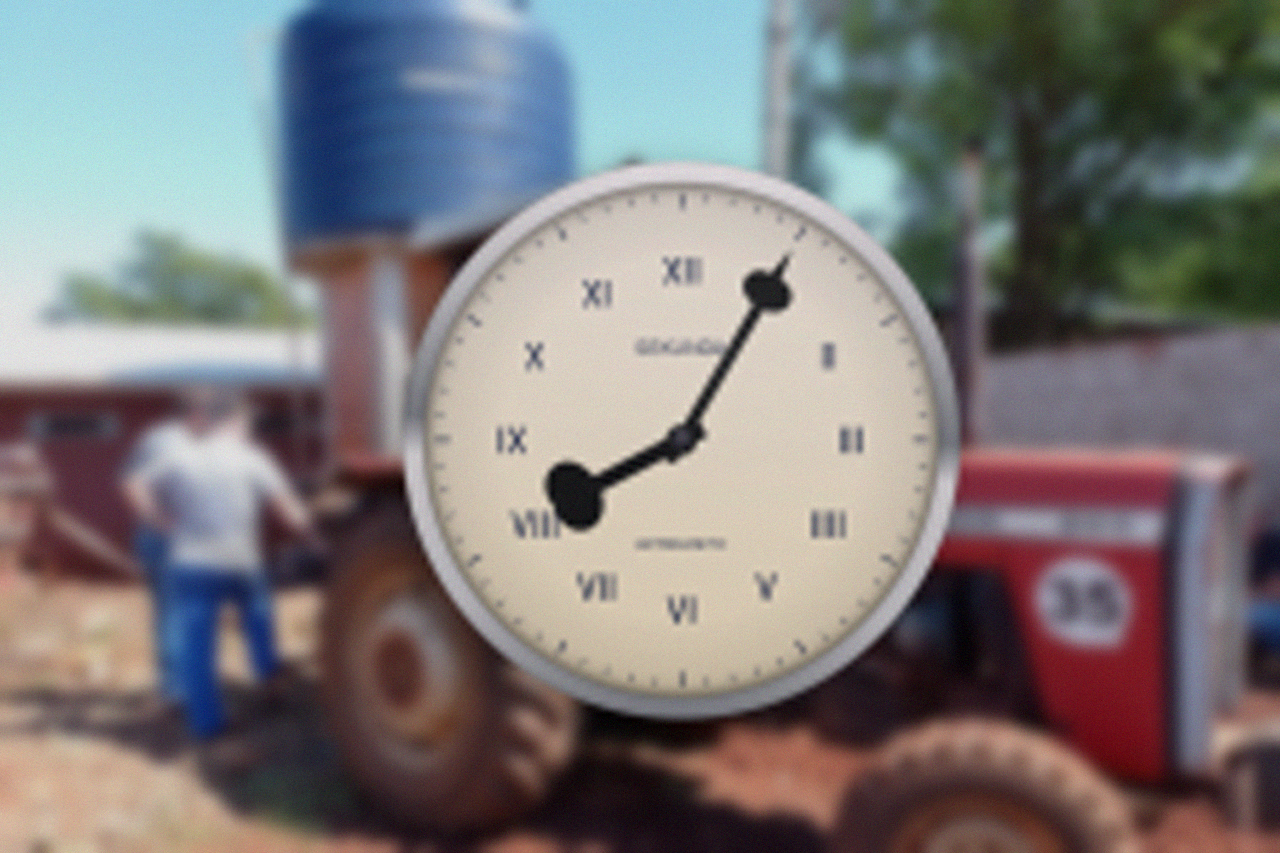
8,05
